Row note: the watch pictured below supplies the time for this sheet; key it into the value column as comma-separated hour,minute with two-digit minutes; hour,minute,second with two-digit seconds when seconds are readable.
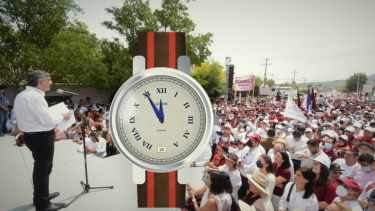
11,55
